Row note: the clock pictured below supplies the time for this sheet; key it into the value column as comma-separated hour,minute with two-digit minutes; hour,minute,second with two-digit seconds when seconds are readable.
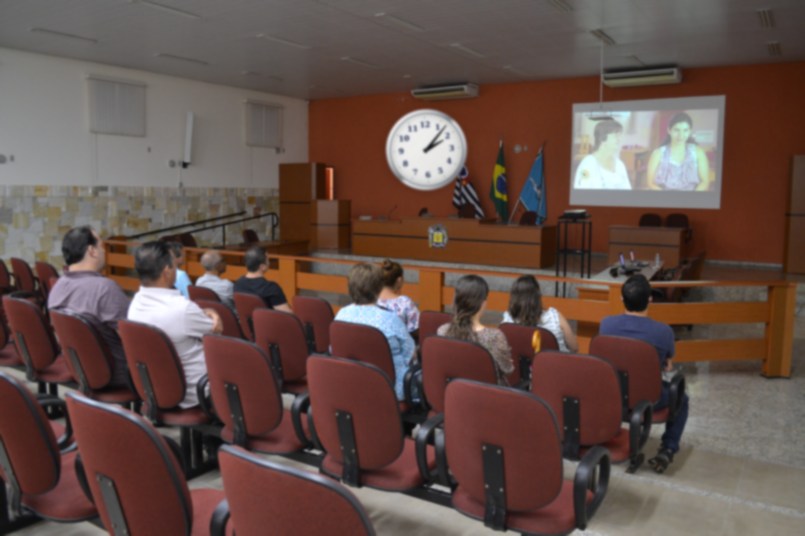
2,07
